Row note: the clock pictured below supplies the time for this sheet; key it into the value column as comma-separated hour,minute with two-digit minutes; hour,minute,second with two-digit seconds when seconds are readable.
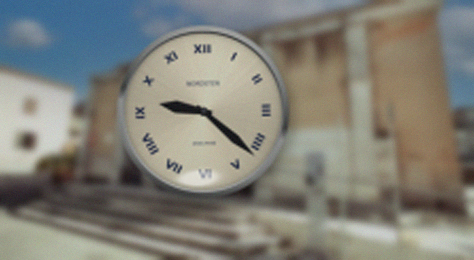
9,22
